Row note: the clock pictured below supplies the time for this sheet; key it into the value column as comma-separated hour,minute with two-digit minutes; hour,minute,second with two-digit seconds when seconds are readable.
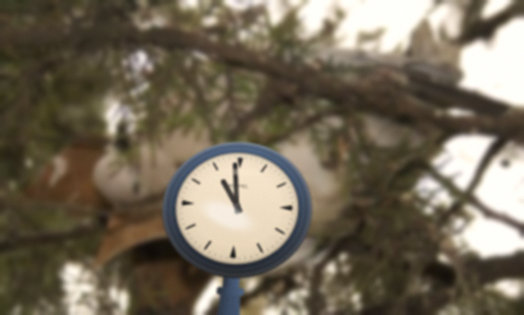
10,59
